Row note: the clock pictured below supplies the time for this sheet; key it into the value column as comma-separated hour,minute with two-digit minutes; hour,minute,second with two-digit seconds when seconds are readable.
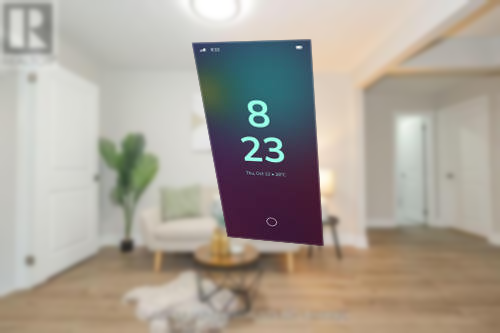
8,23
